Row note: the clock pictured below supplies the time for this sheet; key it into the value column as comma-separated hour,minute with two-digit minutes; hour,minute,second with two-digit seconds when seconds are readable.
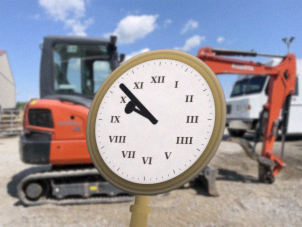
9,52
